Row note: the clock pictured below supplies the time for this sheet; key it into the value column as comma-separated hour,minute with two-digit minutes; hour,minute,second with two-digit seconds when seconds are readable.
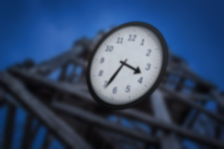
3,34
